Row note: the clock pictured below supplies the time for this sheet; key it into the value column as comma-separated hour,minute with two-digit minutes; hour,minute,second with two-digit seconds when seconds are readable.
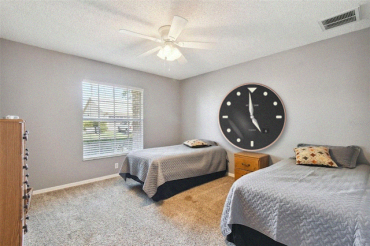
4,59
